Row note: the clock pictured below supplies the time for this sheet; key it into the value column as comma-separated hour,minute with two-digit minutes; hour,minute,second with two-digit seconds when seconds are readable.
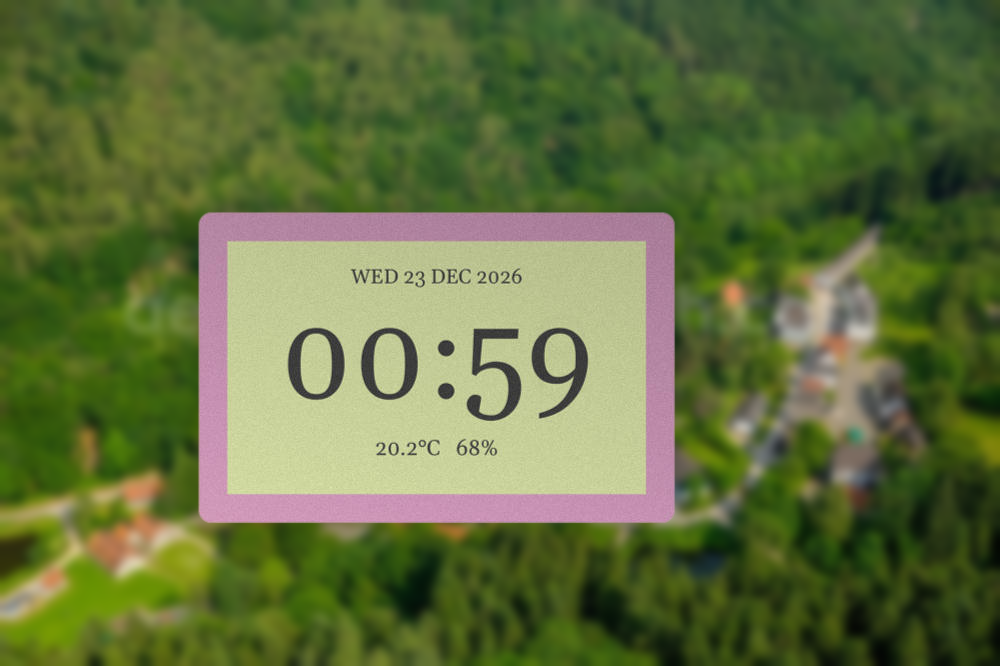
0,59
